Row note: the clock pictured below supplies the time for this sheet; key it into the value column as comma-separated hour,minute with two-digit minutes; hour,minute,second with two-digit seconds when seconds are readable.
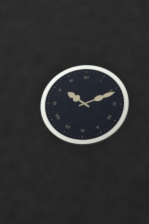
10,11
